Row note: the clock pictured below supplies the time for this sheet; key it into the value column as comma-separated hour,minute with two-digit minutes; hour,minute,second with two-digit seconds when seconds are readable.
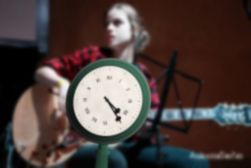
4,24
